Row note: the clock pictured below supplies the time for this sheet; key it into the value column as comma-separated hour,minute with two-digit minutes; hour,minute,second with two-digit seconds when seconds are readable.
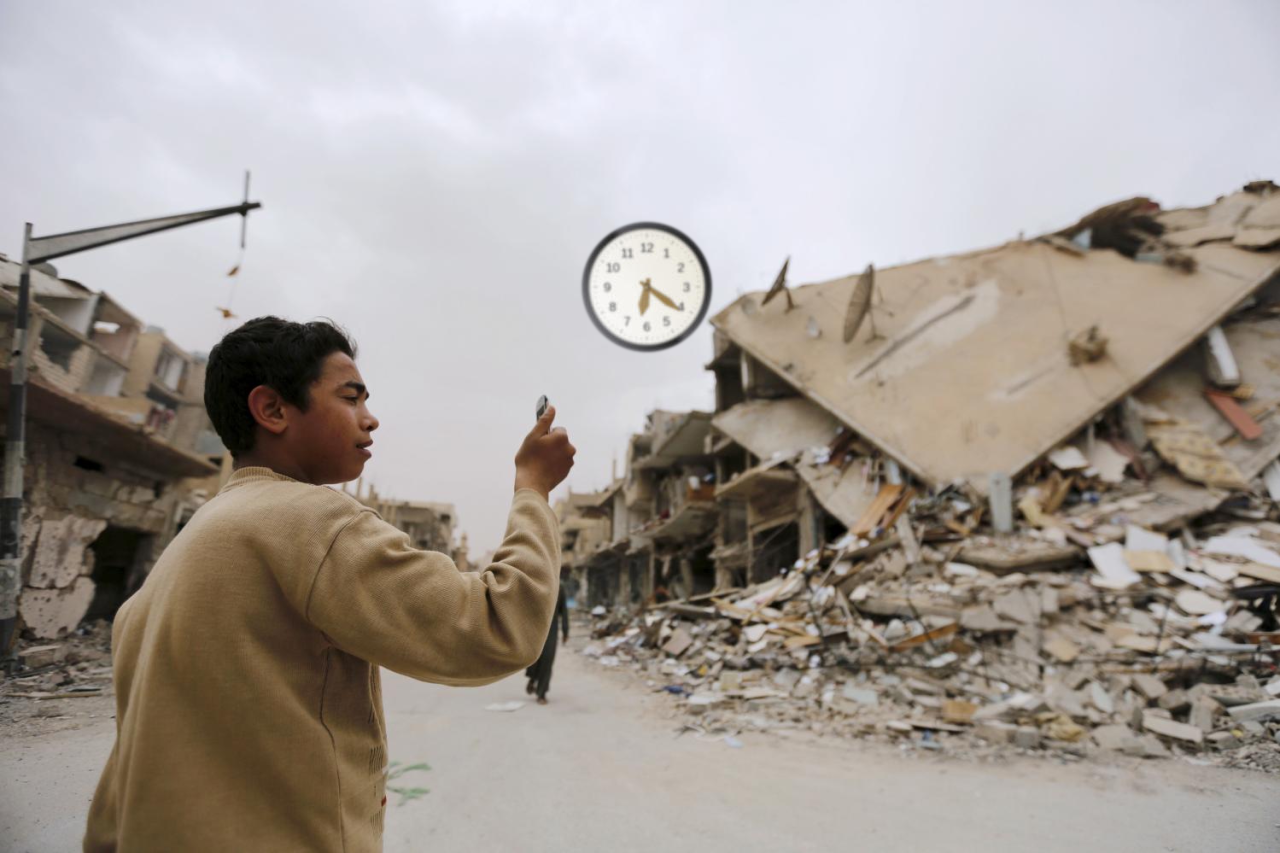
6,21
